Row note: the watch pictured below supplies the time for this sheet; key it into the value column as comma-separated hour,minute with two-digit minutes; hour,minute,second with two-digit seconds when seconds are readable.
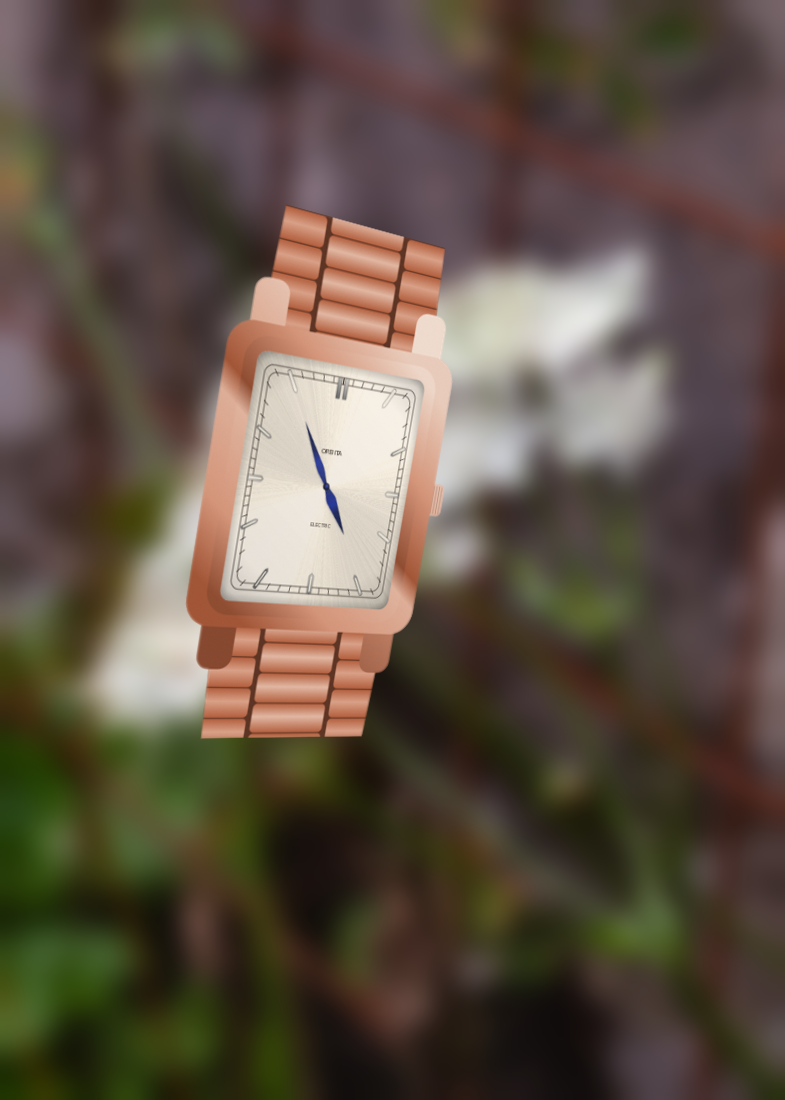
4,55
